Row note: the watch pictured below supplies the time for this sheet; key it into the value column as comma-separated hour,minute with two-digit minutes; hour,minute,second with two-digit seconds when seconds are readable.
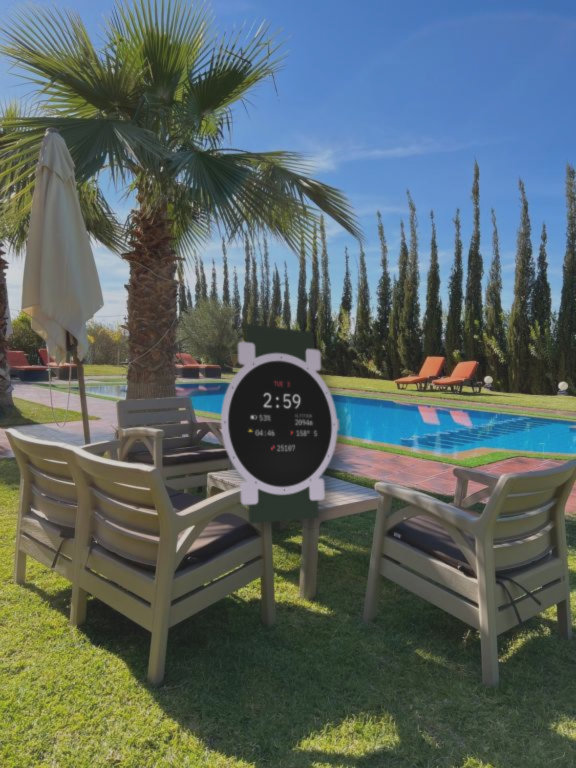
2,59
